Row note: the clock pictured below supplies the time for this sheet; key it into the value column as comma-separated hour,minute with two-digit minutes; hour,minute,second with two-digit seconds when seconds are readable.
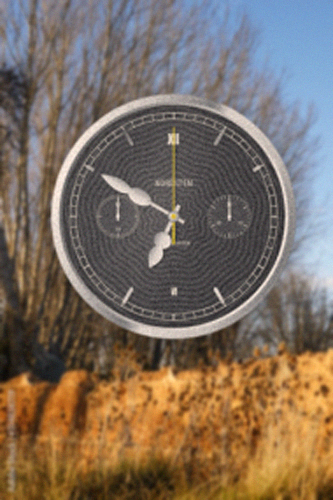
6,50
